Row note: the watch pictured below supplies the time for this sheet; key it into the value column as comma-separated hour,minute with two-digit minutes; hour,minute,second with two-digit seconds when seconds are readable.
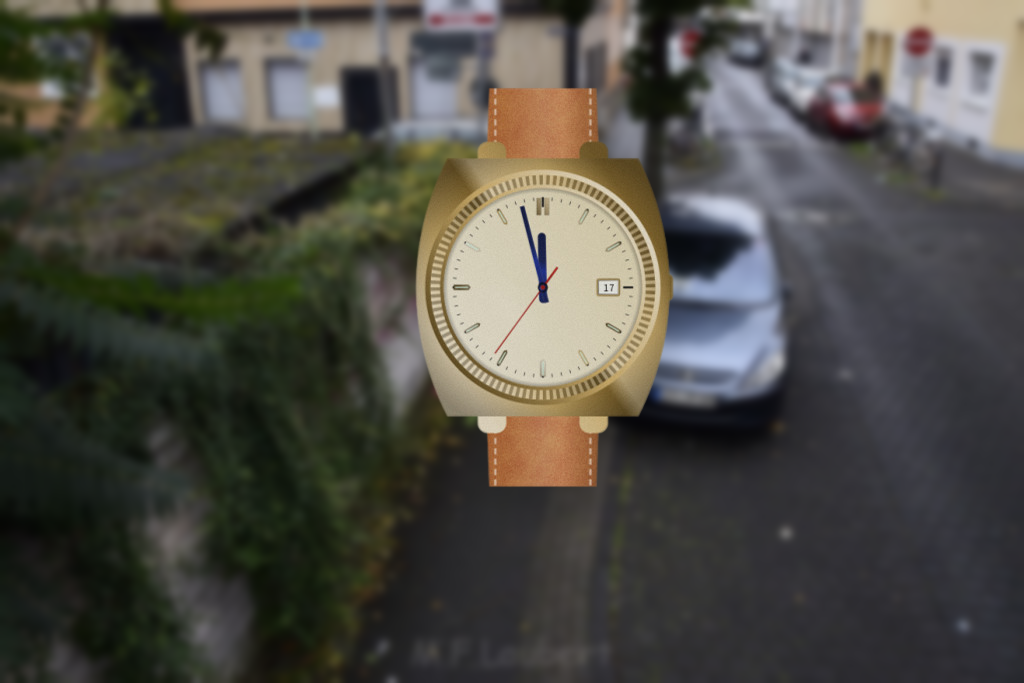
11,57,36
